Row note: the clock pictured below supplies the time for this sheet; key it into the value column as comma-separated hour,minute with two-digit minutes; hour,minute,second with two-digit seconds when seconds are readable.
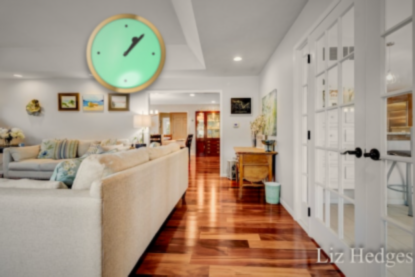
1,07
